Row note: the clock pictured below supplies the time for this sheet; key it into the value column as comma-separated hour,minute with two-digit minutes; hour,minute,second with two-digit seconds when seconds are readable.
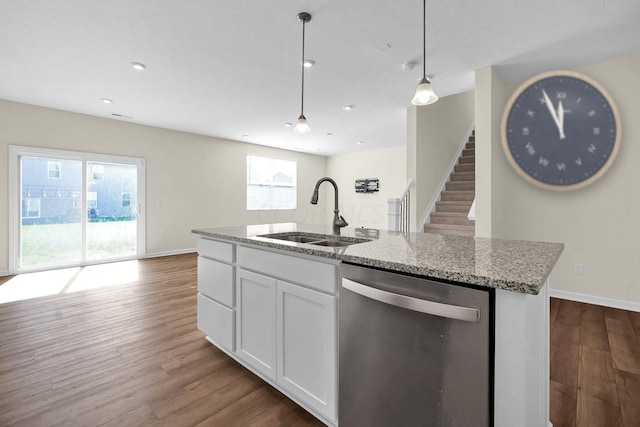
11,56
